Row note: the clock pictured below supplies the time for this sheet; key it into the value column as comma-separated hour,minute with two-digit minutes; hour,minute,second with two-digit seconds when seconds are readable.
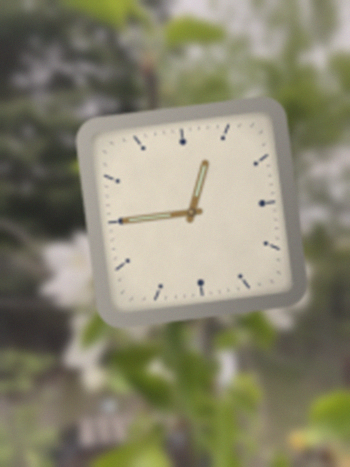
12,45
